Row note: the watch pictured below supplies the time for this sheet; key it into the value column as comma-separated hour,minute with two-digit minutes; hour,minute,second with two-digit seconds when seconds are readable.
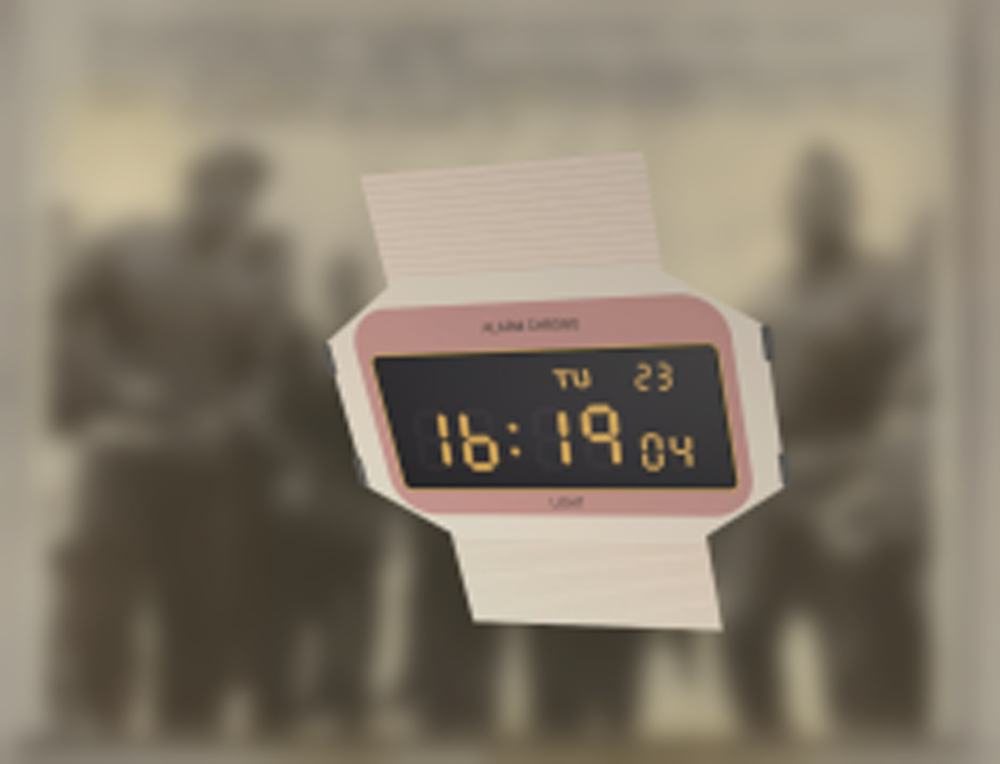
16,19,04
